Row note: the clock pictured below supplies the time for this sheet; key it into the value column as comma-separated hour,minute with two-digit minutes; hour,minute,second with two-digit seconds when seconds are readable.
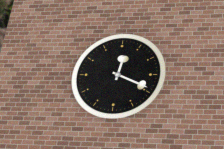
12,19
